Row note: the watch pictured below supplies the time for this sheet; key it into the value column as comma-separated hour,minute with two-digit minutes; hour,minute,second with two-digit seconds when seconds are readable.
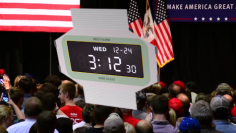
3,12,30
